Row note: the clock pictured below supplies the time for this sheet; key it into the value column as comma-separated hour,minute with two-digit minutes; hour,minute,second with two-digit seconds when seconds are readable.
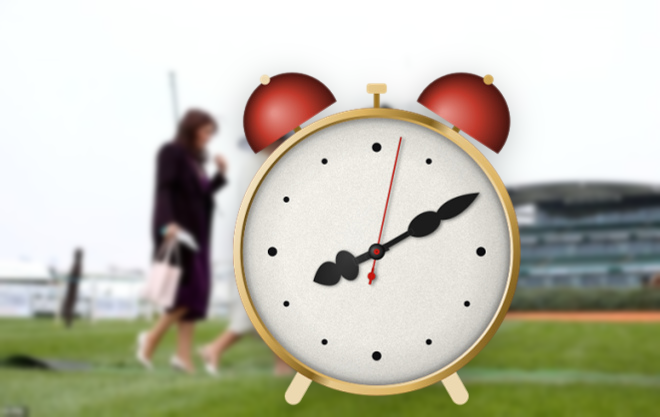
8,10,02
